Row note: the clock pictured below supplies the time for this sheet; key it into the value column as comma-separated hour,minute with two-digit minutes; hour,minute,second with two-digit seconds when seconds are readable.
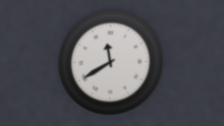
11,40
